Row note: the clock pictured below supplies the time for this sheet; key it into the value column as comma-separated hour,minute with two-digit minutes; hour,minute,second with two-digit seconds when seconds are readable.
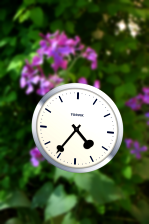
4,36
